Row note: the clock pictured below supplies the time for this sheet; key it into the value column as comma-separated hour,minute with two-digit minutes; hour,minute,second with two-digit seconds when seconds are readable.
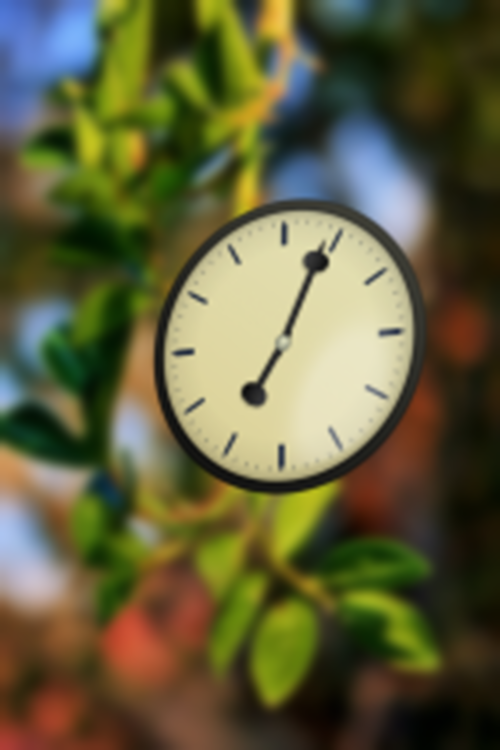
7,04
